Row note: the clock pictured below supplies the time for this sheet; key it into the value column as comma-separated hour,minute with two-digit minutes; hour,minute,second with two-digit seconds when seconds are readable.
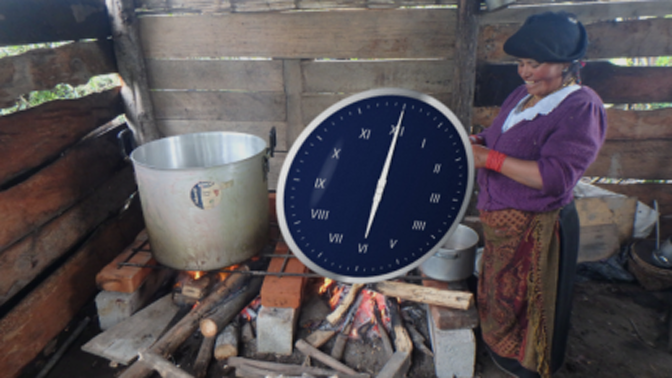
6,00
